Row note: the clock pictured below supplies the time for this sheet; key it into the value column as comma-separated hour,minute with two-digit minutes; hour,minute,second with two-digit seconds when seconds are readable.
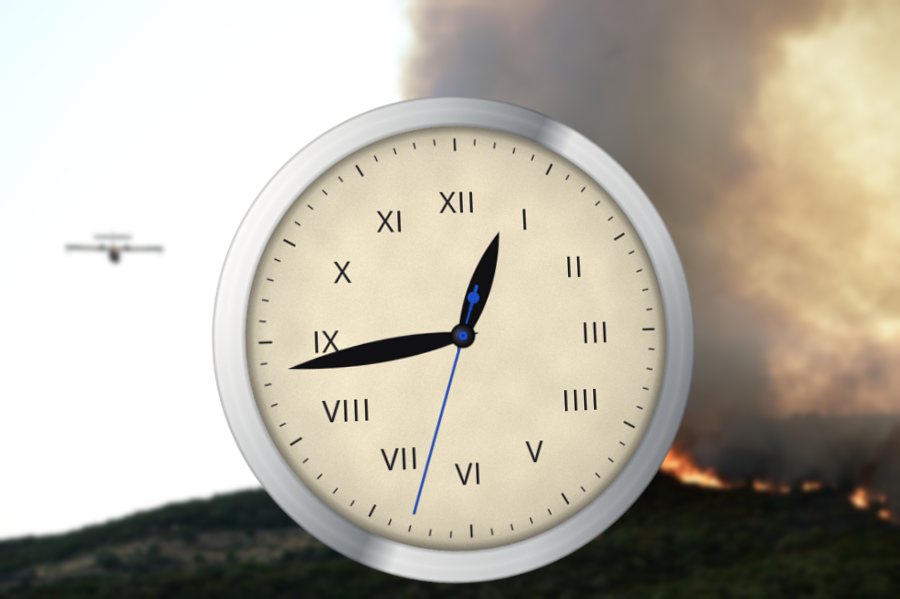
12,43,33
